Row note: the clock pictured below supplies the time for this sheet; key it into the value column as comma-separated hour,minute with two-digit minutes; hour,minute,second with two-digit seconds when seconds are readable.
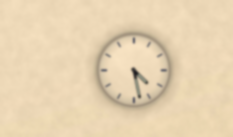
4,28
